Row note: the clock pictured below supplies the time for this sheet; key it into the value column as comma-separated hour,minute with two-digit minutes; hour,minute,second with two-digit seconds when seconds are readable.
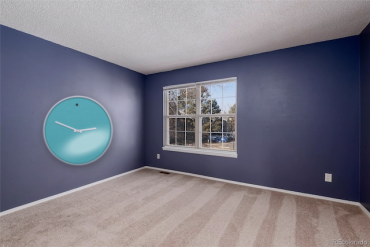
2,49
